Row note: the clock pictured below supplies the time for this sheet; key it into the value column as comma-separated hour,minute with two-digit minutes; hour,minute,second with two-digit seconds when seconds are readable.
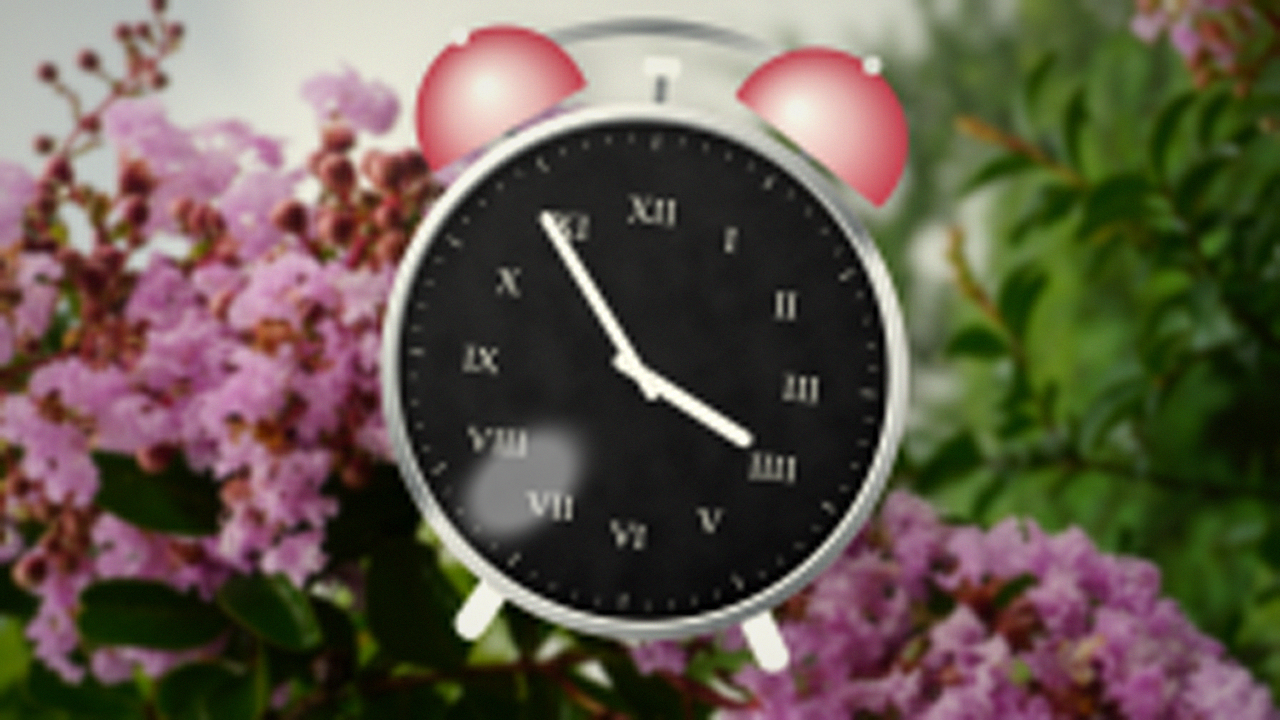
3,54
